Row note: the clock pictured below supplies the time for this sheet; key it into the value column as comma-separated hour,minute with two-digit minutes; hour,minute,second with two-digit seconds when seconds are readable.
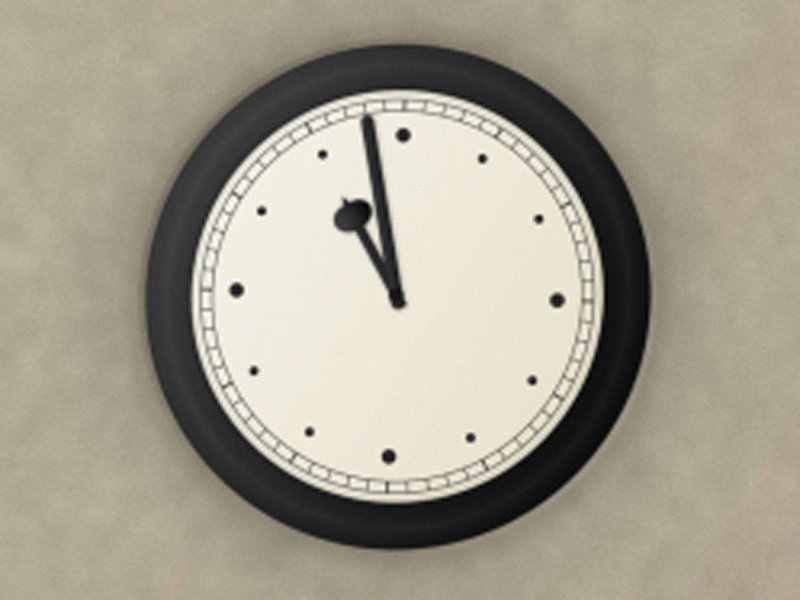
10,58
